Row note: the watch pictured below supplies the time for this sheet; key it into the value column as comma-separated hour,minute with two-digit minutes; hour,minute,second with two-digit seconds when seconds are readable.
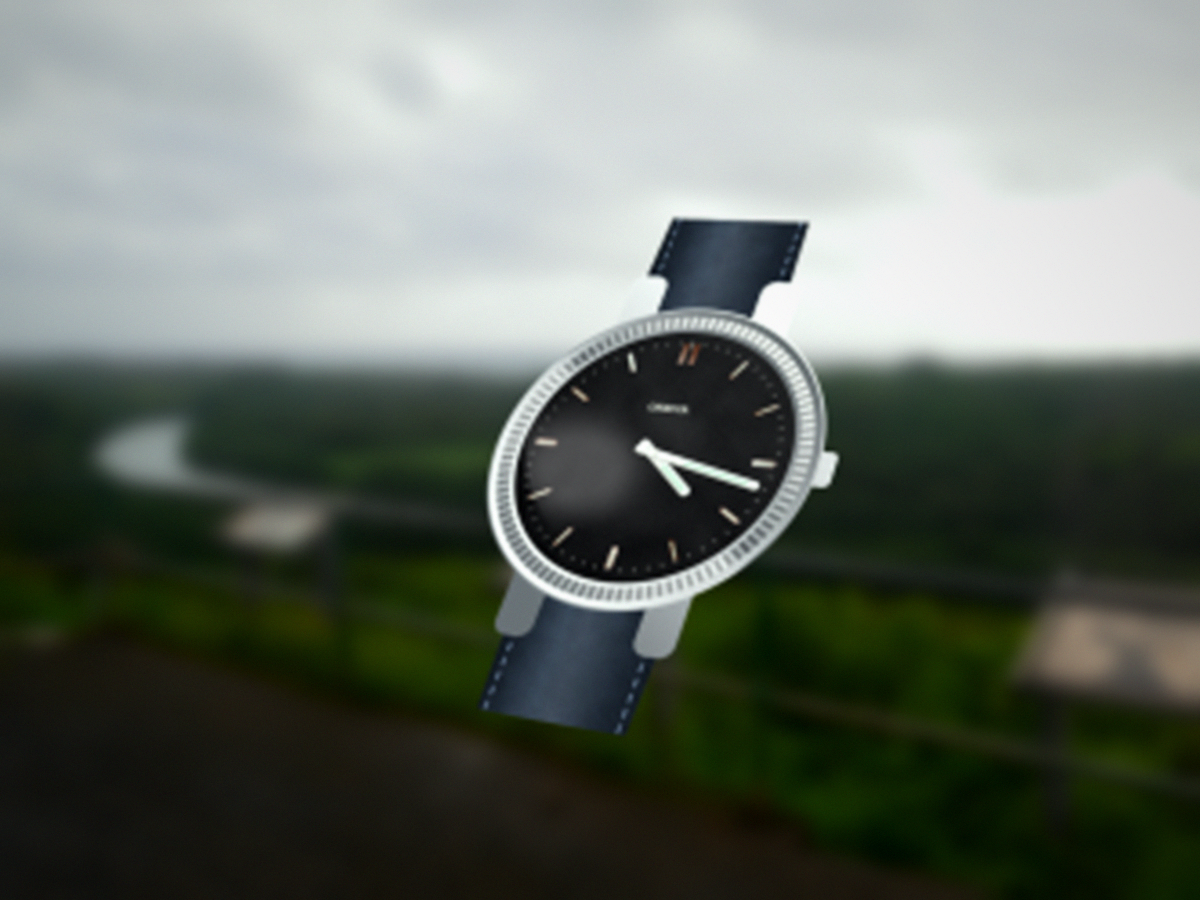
4,17
